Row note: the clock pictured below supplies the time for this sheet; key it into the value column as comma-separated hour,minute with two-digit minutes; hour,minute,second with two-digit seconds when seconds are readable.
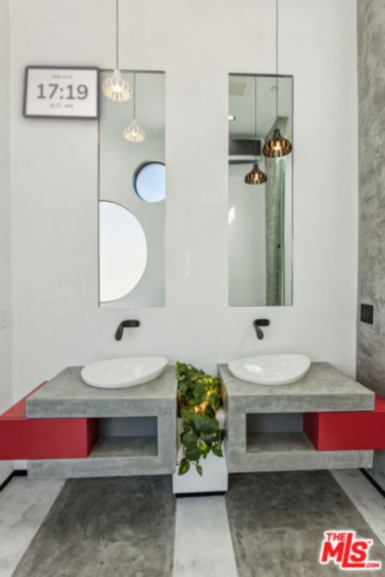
17,19
